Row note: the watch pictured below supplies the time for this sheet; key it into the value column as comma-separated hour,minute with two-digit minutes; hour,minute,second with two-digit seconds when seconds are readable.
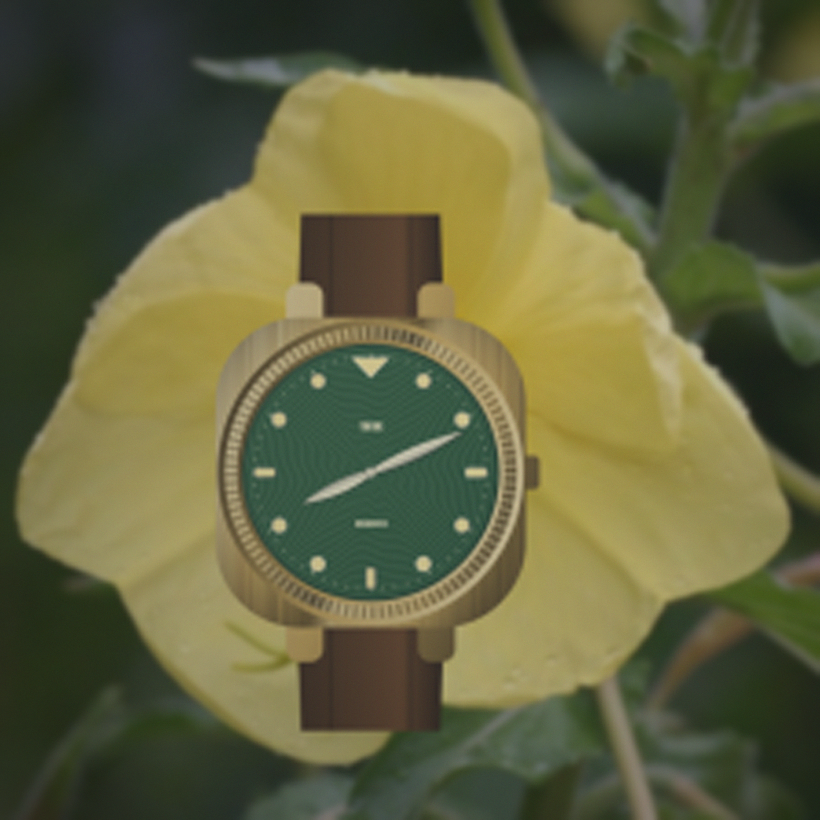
8,11
